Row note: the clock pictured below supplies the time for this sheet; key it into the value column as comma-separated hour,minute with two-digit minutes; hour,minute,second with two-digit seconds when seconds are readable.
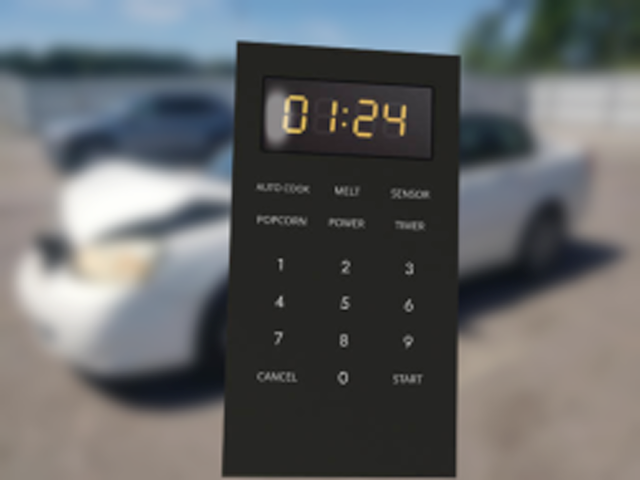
1,24
